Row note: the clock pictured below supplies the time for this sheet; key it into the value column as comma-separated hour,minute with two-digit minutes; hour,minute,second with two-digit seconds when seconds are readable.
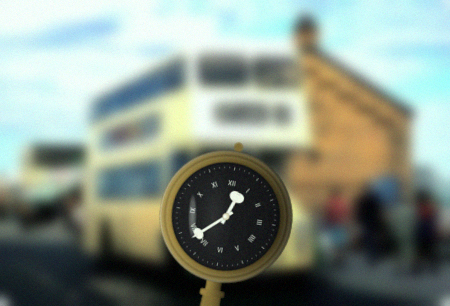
12,38
